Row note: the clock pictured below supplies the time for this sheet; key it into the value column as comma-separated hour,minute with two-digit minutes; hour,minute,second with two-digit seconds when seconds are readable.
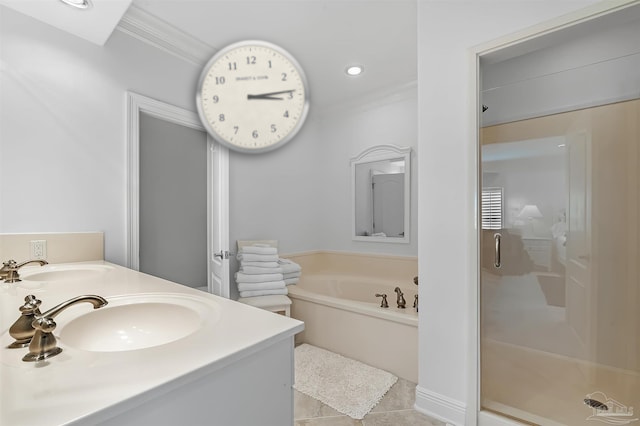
3,14
